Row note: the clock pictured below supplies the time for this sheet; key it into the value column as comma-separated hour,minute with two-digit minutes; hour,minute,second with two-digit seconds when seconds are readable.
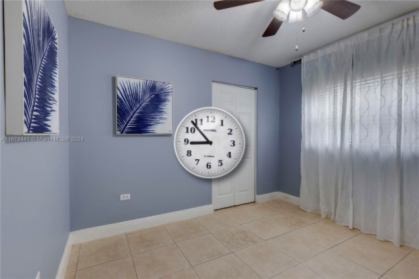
8,53
